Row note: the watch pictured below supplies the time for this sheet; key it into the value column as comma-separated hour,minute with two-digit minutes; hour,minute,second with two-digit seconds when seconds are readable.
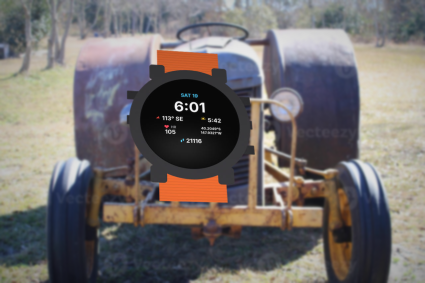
6,01
